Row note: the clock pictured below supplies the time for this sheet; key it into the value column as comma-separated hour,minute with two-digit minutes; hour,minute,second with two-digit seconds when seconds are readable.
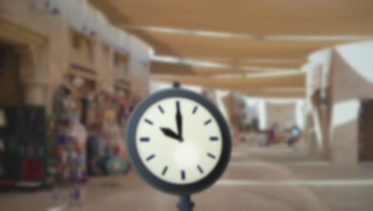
10,00
